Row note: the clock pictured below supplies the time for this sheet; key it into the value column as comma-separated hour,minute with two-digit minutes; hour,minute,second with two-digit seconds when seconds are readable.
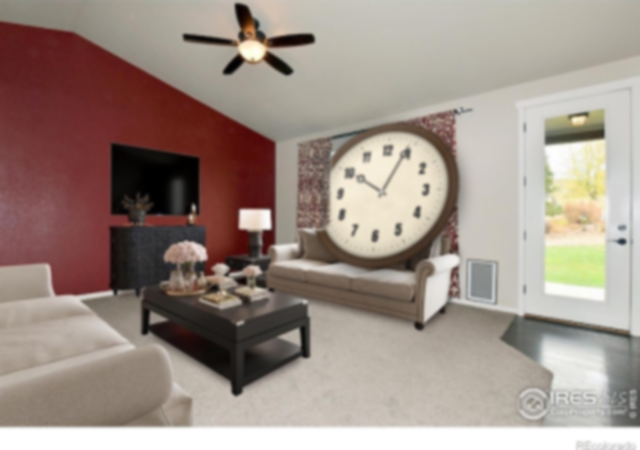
10,04
